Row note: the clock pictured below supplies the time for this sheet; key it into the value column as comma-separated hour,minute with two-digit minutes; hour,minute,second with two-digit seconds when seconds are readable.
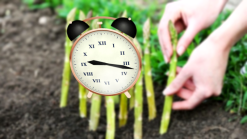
9,17
